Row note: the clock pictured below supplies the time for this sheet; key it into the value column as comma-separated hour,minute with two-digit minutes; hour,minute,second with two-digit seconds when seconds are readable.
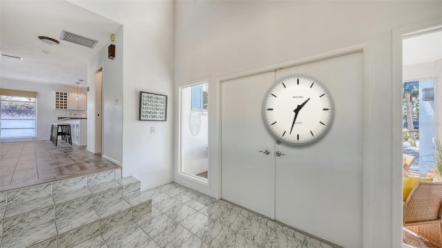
1,33
